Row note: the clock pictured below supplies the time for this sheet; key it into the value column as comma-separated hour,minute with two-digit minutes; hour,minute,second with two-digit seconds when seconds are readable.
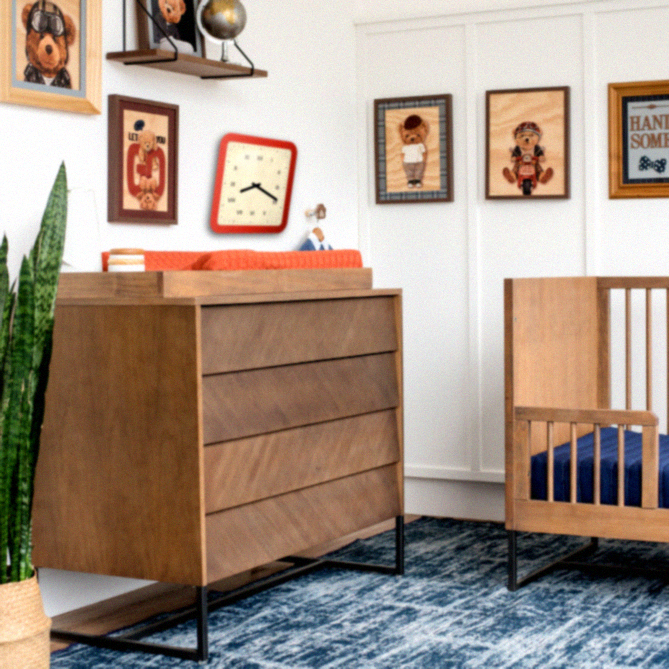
8,19
